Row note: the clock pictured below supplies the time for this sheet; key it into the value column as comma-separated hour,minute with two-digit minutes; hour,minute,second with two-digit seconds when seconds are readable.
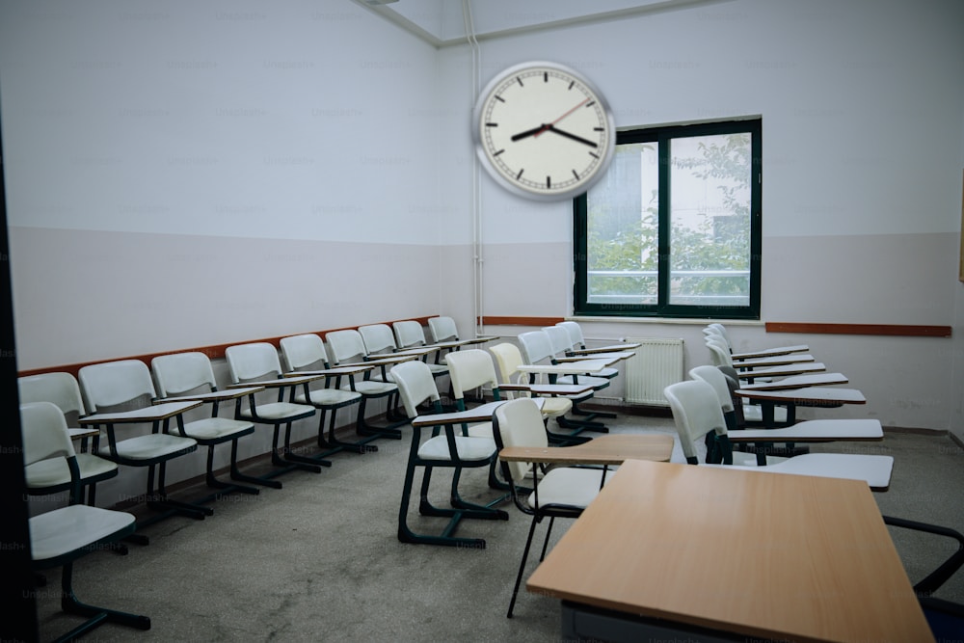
8,18,09
